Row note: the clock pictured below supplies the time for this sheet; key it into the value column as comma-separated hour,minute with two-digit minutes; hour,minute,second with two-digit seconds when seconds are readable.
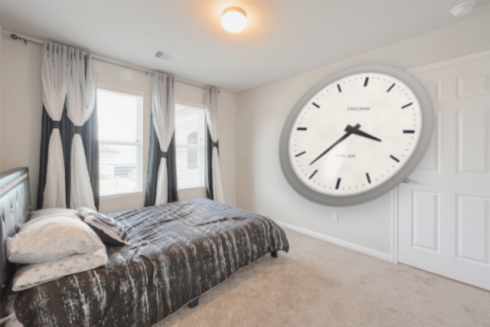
3,37
